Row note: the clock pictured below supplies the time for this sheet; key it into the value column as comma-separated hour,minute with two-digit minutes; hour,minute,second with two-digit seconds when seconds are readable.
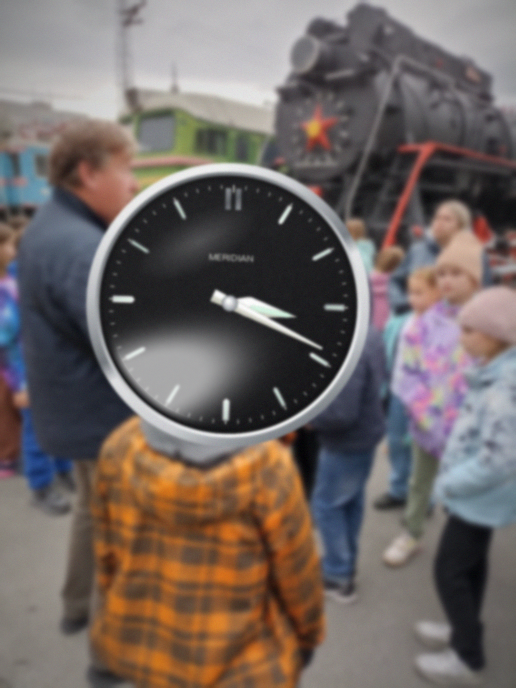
3,19
